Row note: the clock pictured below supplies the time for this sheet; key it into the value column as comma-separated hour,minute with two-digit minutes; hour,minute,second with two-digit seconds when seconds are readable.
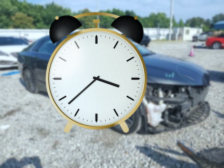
3,38
